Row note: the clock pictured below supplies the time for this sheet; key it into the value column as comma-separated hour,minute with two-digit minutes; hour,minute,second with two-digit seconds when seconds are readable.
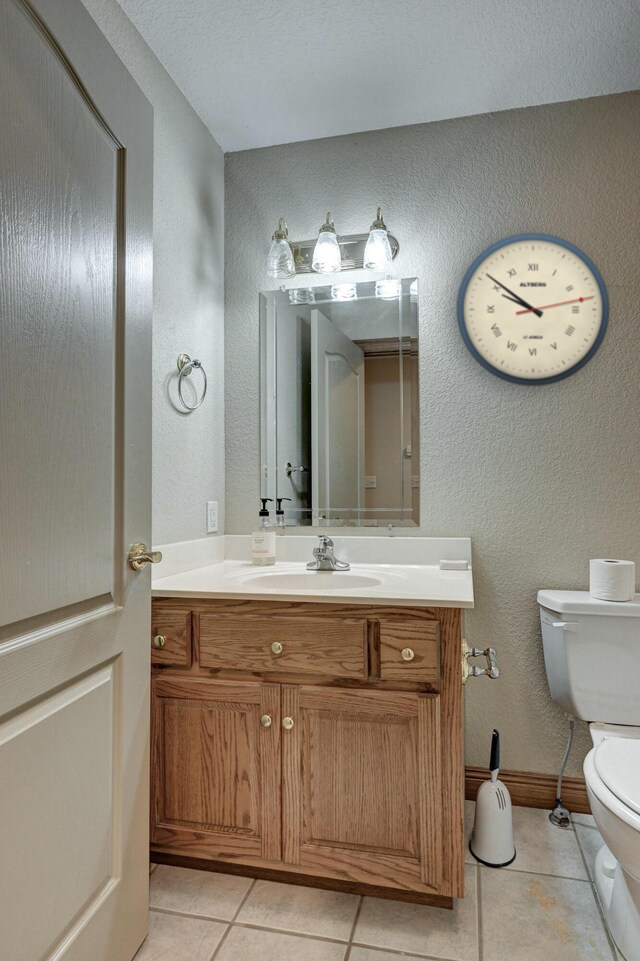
9,51,13
